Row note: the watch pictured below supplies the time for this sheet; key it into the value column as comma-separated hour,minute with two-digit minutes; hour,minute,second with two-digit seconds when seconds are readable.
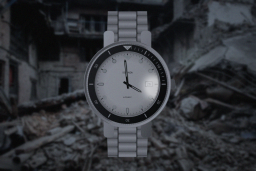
3,59
